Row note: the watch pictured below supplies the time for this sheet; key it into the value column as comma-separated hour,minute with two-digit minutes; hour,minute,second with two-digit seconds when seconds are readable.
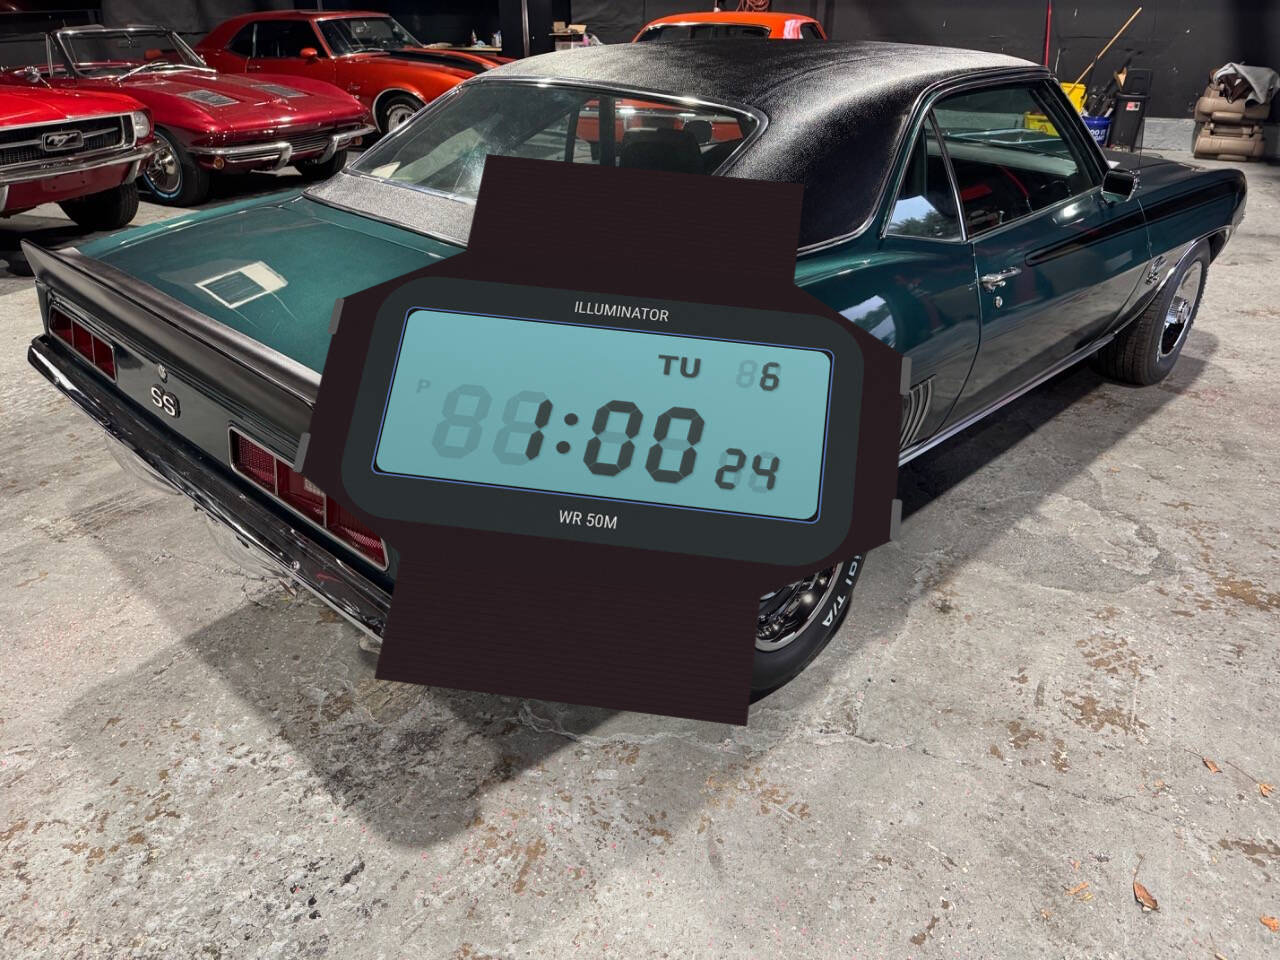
1,00,24
